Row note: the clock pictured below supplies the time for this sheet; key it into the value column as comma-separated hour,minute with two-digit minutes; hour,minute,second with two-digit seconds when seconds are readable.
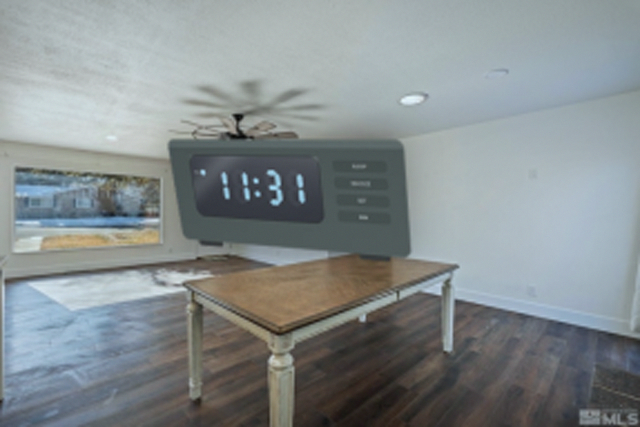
11,31
